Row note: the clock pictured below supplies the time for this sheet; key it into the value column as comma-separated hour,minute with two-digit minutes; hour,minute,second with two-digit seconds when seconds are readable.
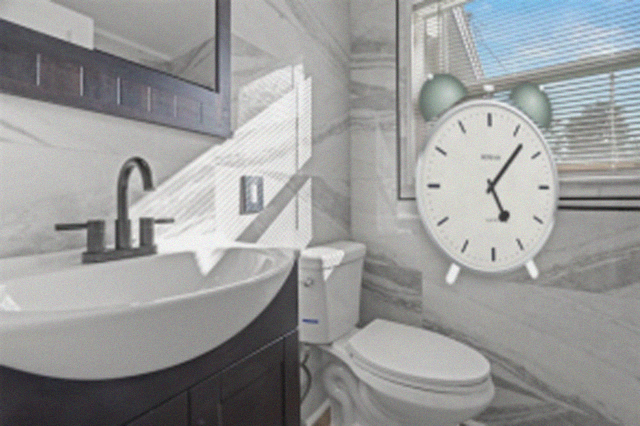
5,07
